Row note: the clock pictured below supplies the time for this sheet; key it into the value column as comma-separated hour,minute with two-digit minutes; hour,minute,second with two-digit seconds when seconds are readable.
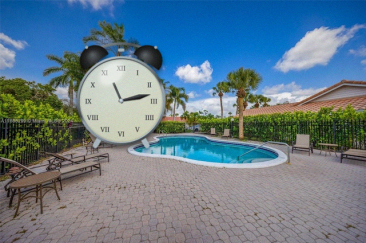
11,13
